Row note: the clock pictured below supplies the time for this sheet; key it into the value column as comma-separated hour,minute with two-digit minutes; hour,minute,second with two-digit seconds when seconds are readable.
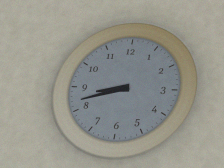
8,42
